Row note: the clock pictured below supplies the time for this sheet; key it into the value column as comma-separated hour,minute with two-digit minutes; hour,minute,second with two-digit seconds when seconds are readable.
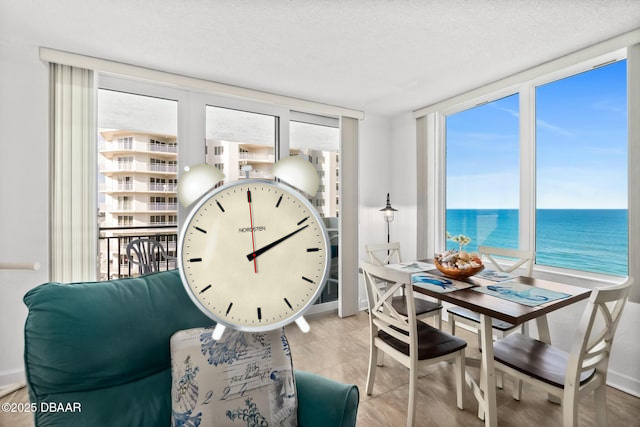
2,11,00
